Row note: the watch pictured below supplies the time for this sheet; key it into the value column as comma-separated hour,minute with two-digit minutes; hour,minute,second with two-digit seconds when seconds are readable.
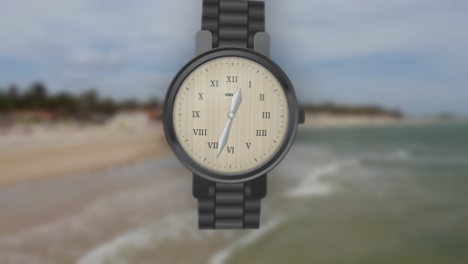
12,33
